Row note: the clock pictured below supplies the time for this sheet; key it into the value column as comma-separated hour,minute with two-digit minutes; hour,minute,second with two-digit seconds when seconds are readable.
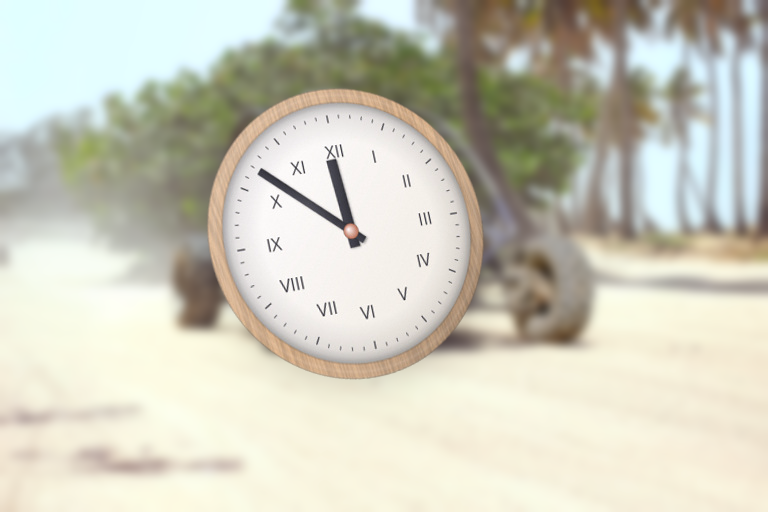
11,52
